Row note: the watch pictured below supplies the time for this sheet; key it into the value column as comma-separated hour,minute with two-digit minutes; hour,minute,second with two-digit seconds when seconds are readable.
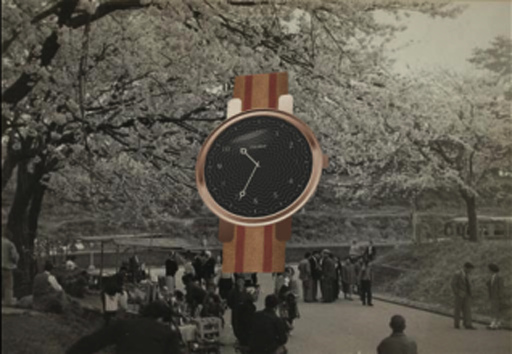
10,34
